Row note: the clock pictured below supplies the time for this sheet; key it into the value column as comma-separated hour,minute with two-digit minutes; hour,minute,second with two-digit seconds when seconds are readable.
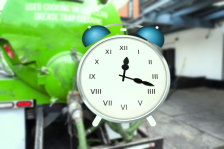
12,18
